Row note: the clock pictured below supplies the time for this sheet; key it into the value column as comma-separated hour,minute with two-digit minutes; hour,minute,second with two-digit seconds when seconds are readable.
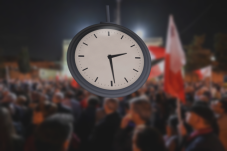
2,29
